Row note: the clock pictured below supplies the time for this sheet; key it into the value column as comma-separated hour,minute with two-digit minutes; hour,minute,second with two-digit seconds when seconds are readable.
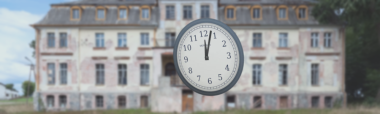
12,03
